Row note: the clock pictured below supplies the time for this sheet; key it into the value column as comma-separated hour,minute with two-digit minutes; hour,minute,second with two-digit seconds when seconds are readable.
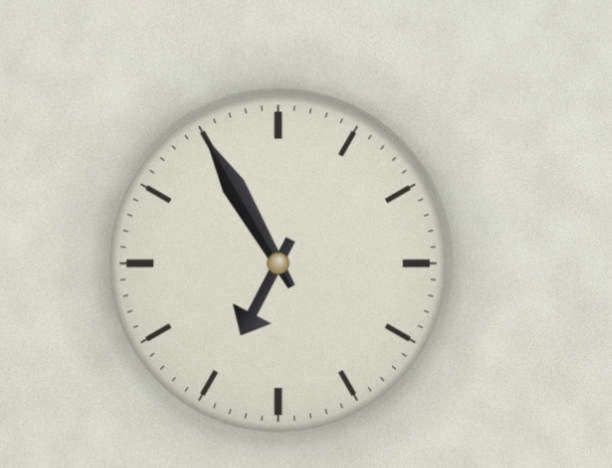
6,55
